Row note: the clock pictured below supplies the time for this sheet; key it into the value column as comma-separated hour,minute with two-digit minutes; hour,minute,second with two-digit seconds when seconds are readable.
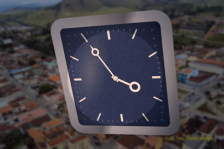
3,55
